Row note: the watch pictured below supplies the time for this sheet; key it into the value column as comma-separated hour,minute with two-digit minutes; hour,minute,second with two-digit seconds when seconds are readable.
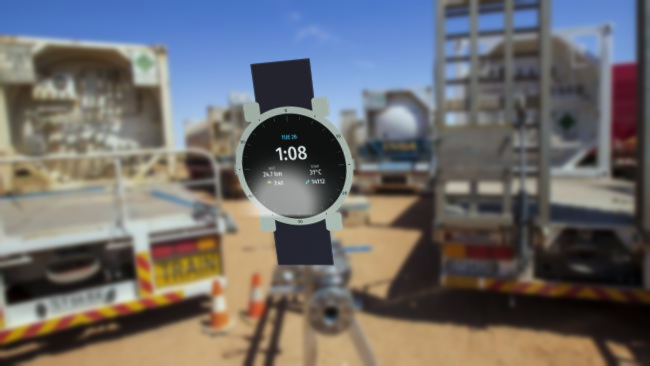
1,08
